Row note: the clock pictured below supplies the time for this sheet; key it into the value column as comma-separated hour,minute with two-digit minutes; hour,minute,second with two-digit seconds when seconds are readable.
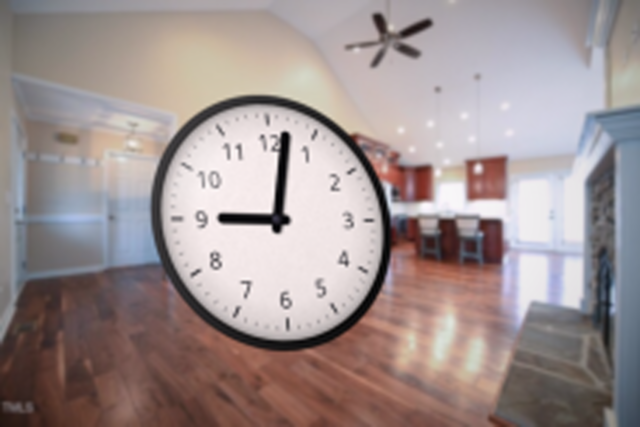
9,02
